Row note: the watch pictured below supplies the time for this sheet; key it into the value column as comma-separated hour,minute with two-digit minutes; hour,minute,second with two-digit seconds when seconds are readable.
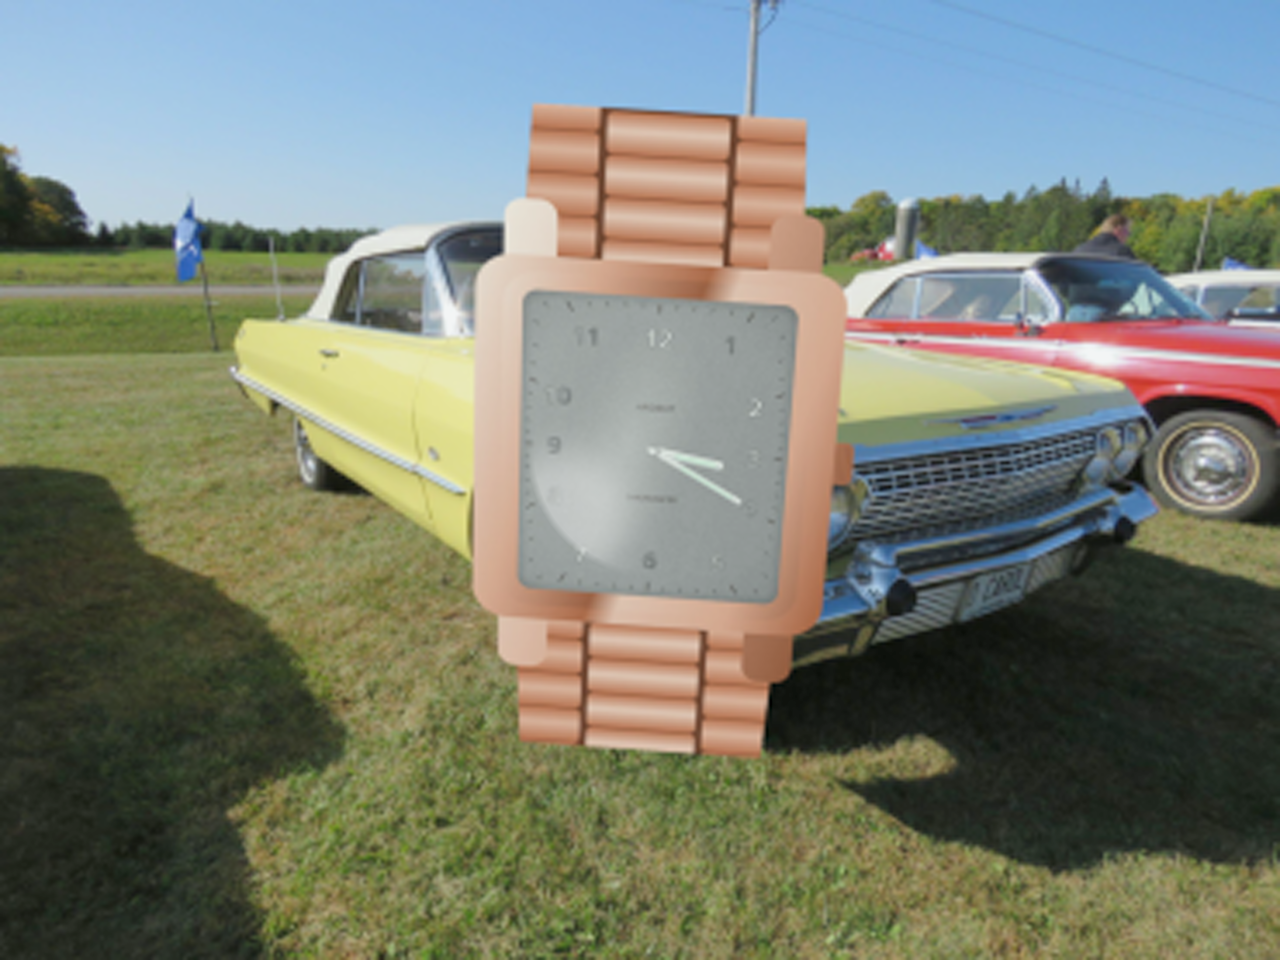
3,20
